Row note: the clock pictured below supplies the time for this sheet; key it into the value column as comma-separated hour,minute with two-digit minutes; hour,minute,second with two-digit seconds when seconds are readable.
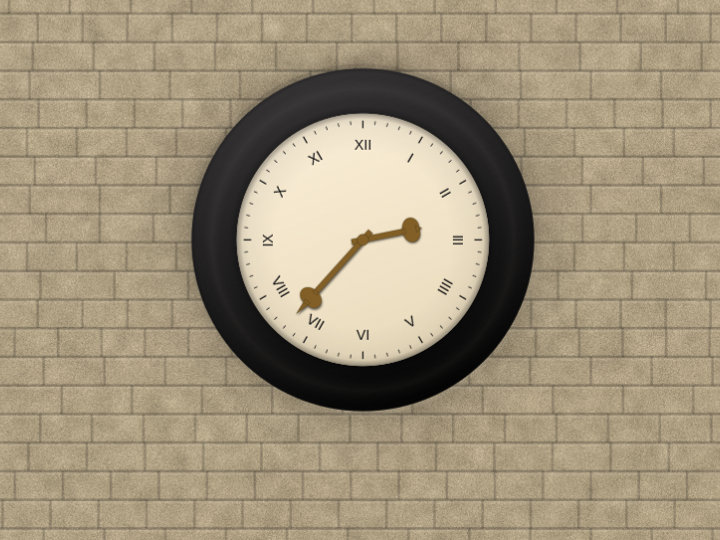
2,37
